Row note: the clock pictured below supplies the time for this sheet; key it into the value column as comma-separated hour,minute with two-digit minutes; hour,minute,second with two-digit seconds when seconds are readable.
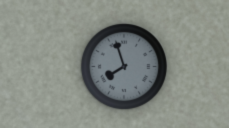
7,57
